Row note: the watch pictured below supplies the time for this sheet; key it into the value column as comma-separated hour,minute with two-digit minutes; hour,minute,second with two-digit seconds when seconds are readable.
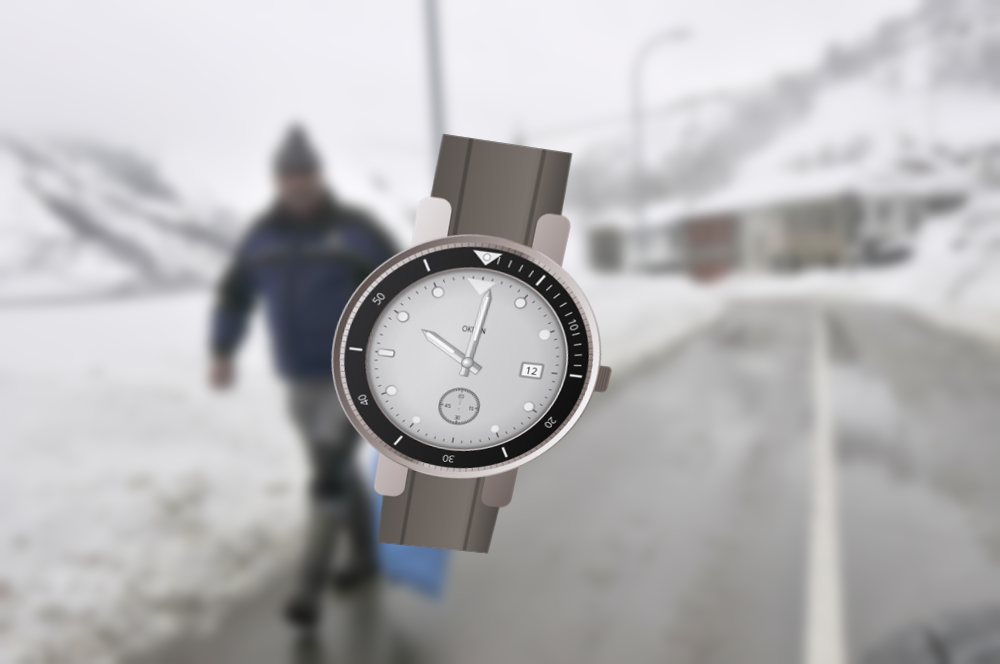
10,01
